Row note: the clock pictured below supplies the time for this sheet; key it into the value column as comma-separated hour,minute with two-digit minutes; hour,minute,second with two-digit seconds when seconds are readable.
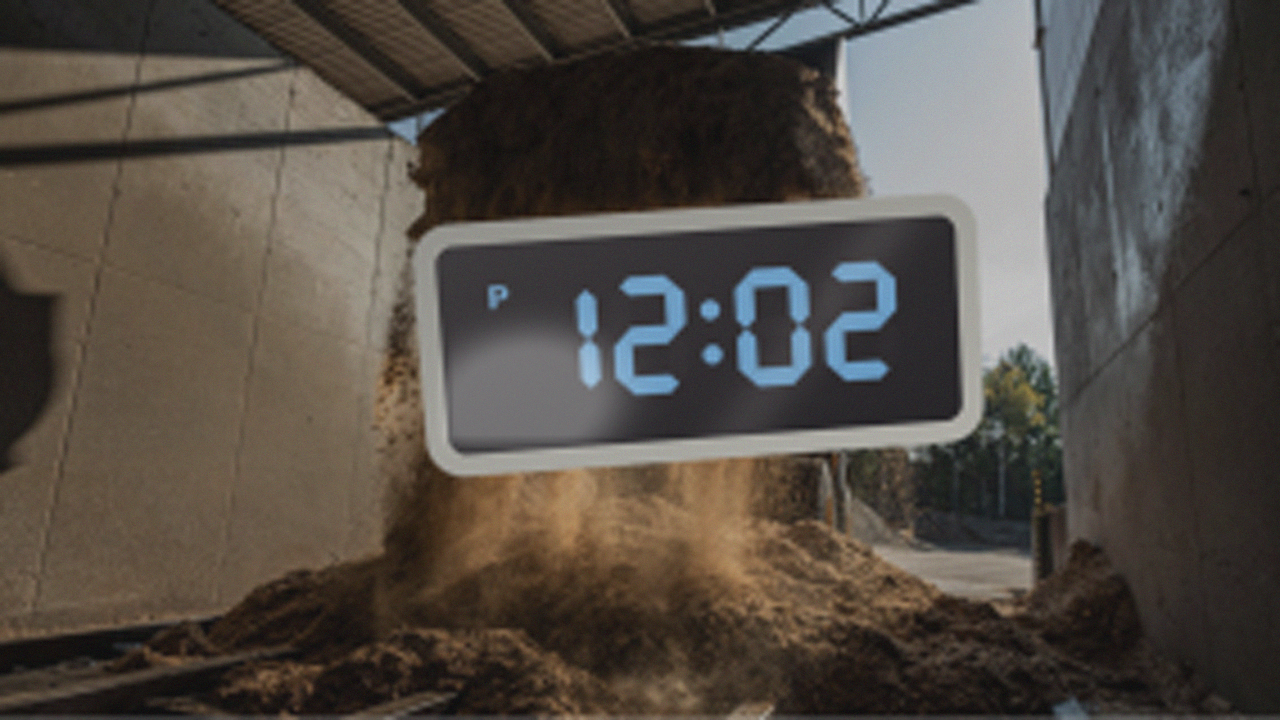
12,02
